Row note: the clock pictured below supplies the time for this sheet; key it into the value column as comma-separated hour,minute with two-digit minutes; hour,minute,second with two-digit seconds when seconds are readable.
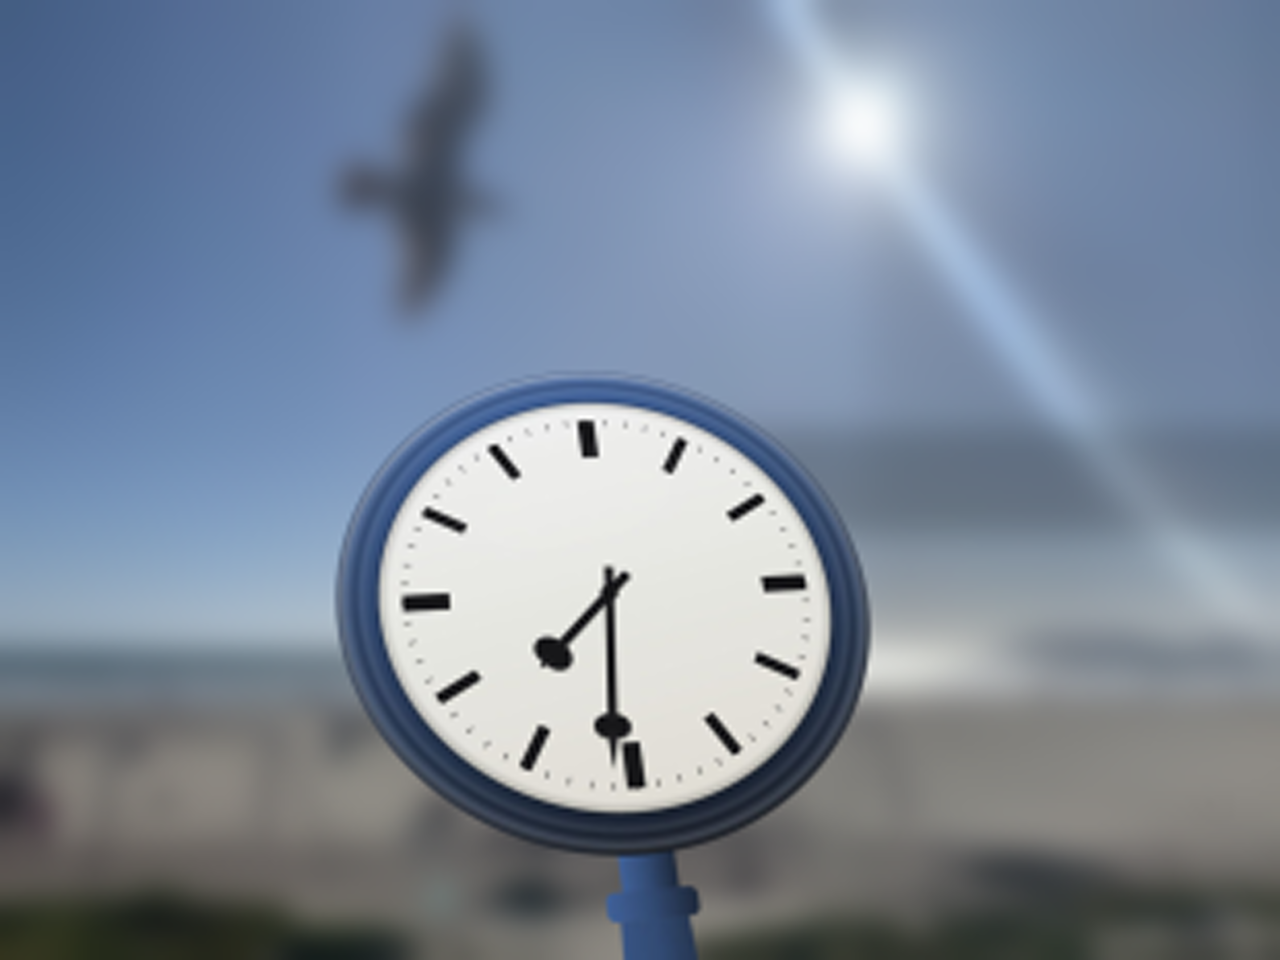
7,31
